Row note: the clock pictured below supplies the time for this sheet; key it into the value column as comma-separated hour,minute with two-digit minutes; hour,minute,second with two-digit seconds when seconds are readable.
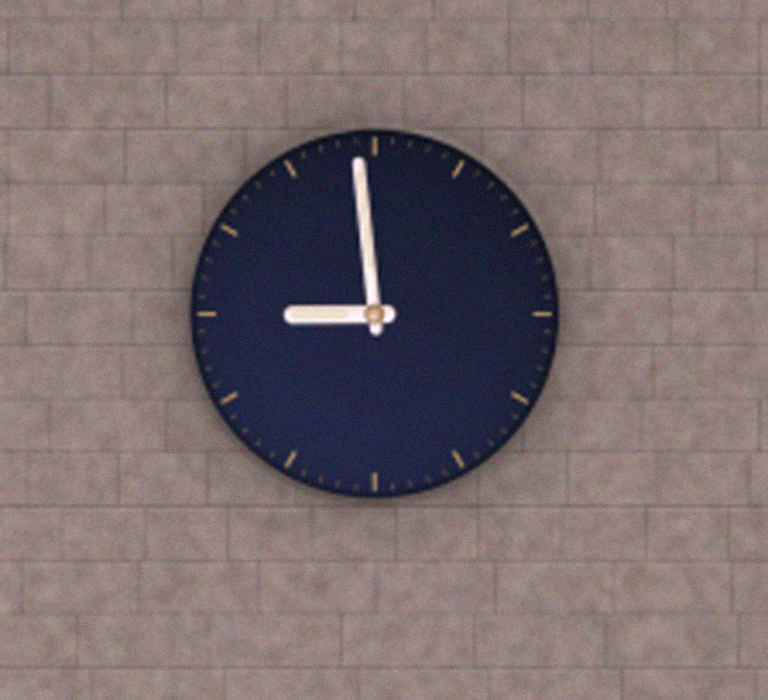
8,59
